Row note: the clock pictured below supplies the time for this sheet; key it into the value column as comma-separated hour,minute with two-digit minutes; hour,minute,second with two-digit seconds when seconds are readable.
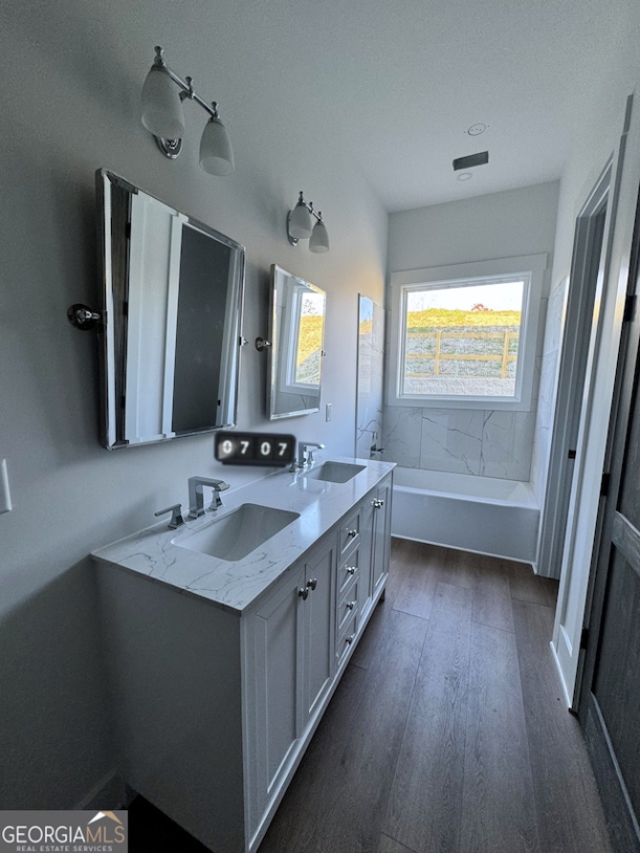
7,07
